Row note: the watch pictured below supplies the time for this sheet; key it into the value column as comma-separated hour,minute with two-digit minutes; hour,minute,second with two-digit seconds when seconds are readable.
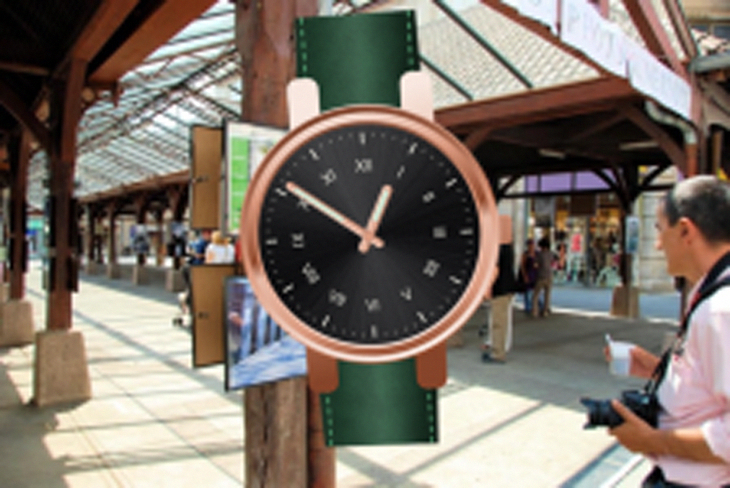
12,51
